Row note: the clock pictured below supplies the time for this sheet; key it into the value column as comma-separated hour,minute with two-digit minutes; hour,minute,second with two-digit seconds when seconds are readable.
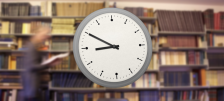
8,50
